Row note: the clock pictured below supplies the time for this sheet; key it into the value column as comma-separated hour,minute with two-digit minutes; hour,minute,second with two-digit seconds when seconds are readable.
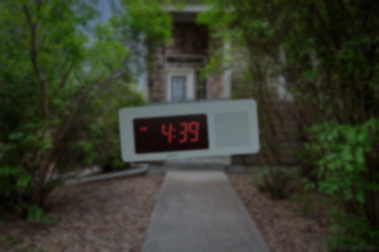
4,39
